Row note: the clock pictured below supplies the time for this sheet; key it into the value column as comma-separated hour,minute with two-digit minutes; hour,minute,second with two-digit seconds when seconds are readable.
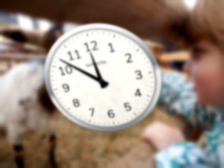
11,52
